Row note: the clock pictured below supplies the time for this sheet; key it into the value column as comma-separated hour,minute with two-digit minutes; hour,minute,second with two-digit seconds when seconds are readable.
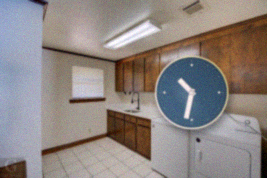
10,32
